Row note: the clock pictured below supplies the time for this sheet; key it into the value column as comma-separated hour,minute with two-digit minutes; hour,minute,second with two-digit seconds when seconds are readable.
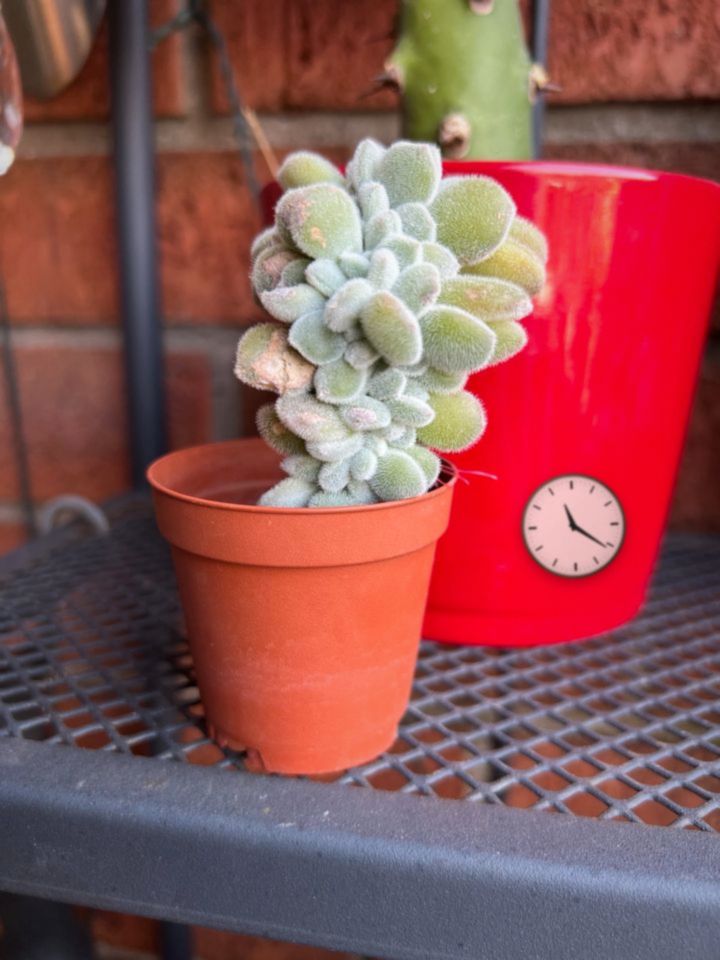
11,21
